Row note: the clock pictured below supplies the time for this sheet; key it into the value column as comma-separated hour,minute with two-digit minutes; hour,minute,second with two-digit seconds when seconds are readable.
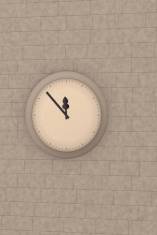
11,53
